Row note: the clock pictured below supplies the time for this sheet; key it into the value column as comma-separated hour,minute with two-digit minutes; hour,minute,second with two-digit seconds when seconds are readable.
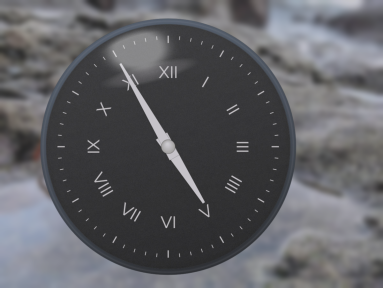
4,55
